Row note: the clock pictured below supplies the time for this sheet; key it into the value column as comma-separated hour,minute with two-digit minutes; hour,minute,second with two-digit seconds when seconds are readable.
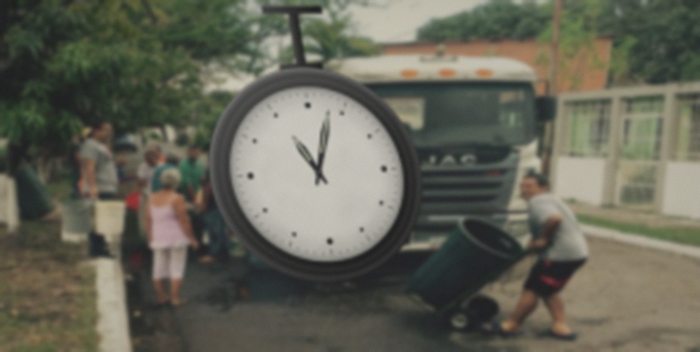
11,03
